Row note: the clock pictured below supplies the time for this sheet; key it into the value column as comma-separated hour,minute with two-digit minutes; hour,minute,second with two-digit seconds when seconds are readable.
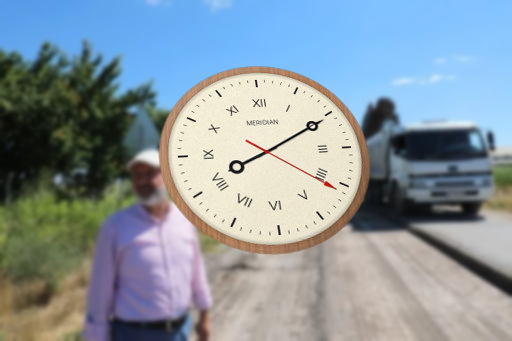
8,10,21
